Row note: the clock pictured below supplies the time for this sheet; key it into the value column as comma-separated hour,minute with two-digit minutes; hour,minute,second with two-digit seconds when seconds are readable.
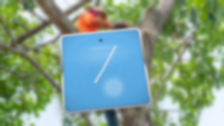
7,05
